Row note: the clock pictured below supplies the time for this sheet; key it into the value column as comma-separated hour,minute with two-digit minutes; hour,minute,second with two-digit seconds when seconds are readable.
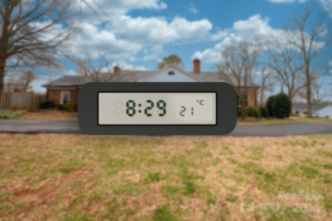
8,29
